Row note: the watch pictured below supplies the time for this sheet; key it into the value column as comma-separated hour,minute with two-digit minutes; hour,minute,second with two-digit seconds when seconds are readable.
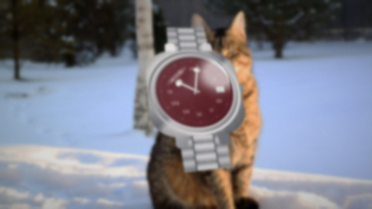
10,02
